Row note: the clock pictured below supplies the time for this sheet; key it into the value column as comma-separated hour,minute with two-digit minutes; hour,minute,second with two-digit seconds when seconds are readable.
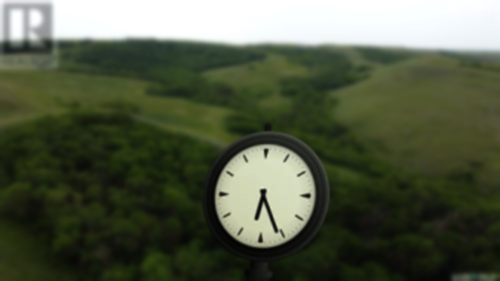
6,26
